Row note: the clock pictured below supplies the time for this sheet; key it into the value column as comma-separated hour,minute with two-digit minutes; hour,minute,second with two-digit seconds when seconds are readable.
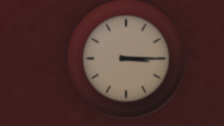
3,15
